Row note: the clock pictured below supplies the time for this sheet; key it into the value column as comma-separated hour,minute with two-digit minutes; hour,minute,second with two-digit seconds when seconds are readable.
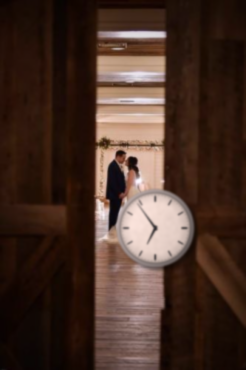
6,54
